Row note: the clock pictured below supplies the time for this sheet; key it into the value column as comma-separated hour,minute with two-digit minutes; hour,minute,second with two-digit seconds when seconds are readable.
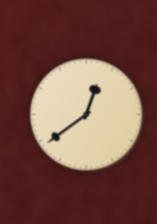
12,39
